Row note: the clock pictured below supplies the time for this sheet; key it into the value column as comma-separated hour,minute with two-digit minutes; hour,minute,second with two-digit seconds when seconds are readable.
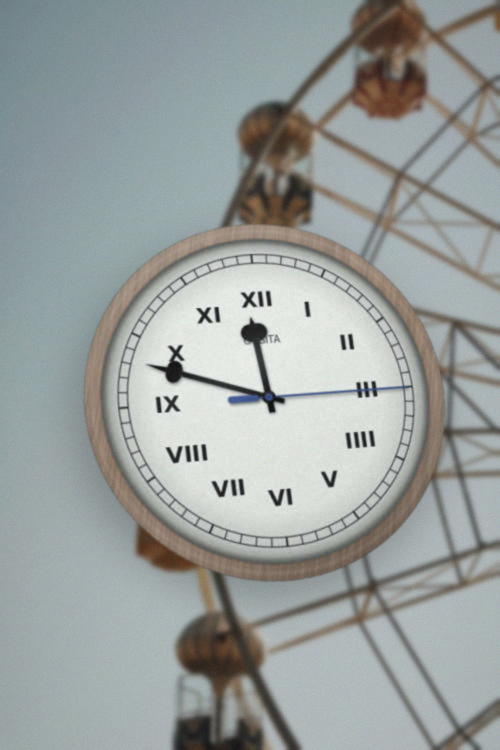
11,48,15
